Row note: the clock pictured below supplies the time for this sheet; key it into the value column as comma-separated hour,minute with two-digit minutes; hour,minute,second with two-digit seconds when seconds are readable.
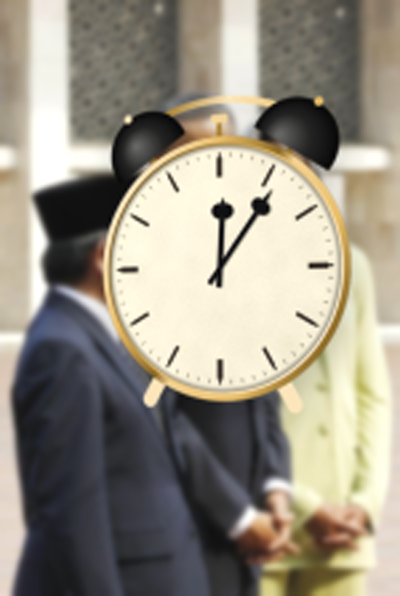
12,06
